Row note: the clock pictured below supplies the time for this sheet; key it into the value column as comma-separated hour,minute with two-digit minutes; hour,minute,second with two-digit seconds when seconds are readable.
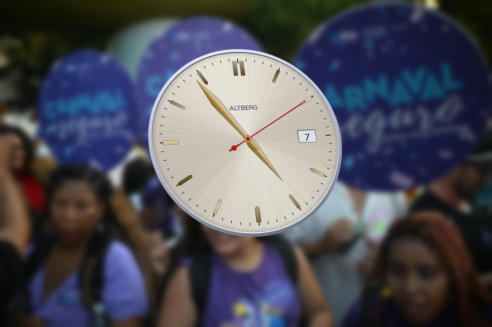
4,54,10
